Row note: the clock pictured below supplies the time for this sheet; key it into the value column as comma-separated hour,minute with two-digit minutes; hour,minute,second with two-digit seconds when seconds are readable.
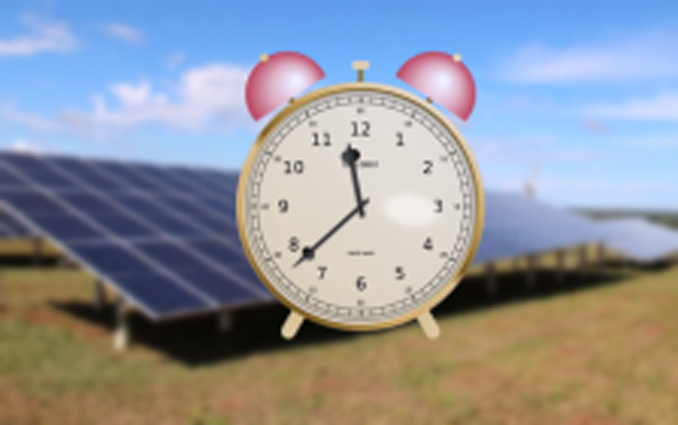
11,38
